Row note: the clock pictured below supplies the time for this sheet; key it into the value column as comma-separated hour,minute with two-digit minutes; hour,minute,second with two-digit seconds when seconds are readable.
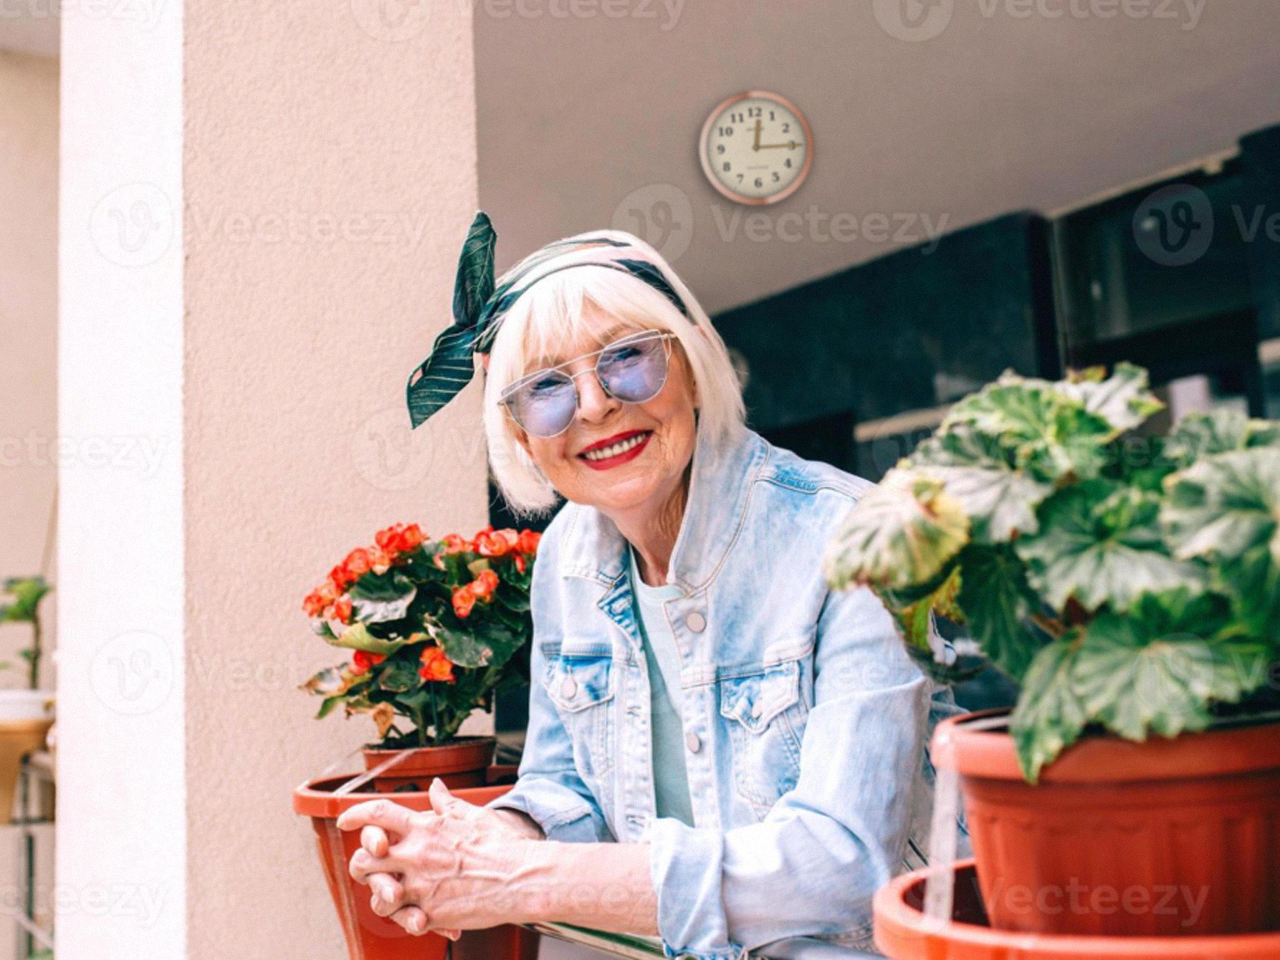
12,15
